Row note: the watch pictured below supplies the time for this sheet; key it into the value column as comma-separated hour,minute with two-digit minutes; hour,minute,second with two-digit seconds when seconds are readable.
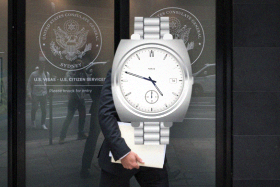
4,48
